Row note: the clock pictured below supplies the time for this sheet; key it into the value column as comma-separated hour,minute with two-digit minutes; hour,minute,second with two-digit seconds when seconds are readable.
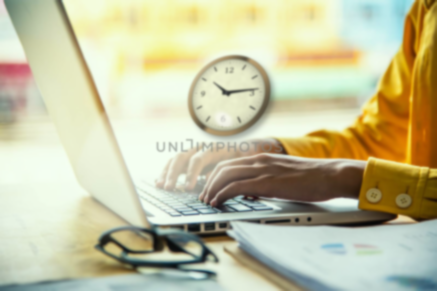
10,14
